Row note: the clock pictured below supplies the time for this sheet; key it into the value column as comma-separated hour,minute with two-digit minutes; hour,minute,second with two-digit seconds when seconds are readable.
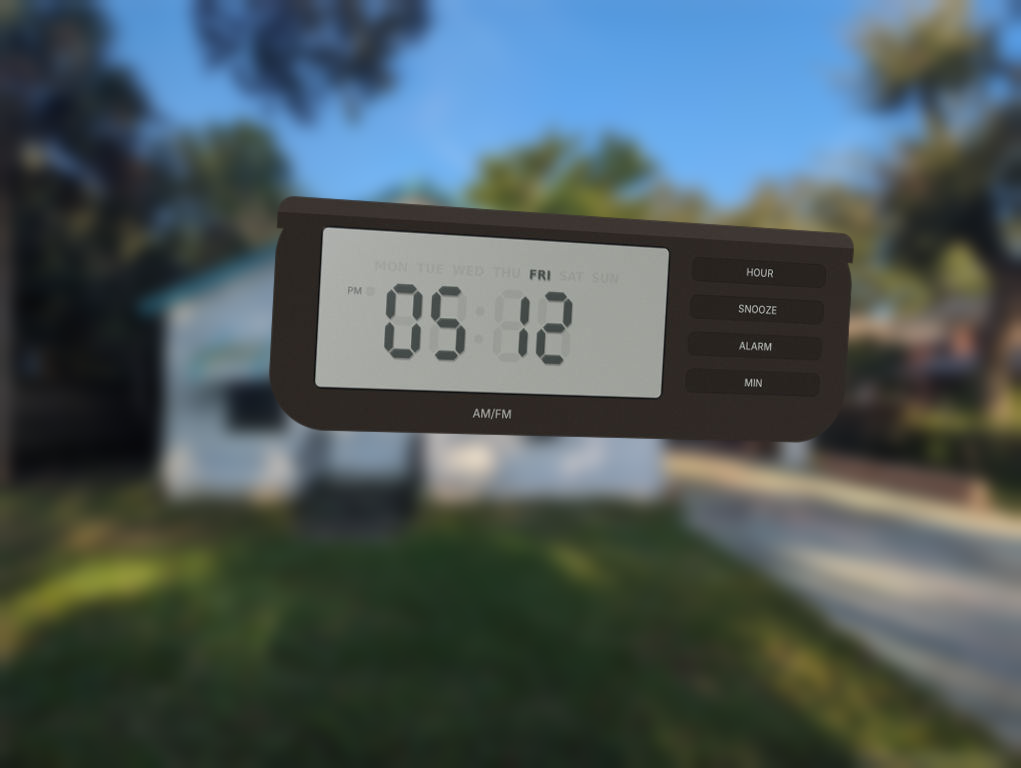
5,12
